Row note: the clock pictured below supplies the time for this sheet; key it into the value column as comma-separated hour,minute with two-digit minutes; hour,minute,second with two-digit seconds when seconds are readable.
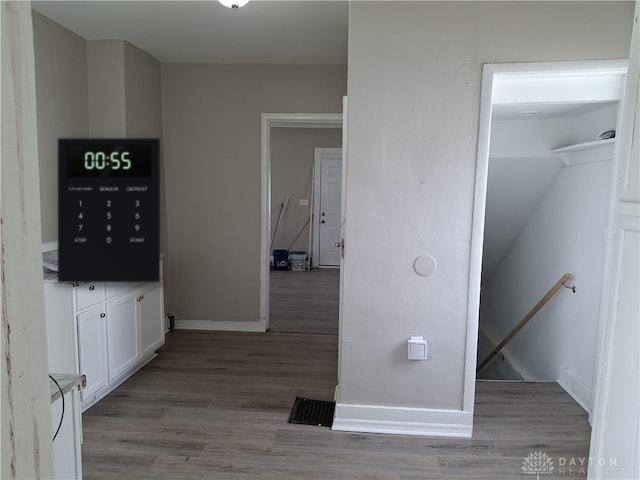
0,55
